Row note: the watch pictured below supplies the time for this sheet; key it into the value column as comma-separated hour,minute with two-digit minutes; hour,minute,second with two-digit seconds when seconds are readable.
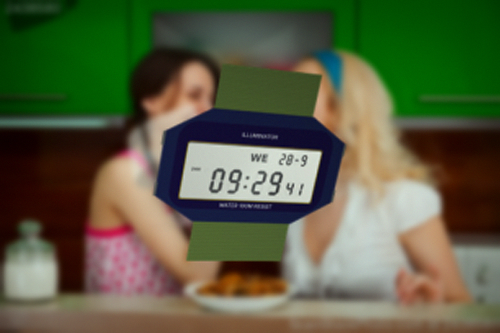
9,29,41
